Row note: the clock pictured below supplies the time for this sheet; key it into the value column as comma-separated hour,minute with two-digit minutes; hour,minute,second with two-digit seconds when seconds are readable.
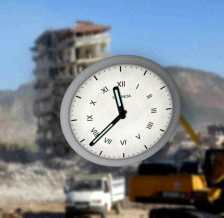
11,38
